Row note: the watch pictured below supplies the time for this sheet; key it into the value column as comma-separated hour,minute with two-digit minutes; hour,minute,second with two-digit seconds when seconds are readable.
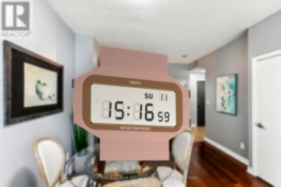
15,16,59
